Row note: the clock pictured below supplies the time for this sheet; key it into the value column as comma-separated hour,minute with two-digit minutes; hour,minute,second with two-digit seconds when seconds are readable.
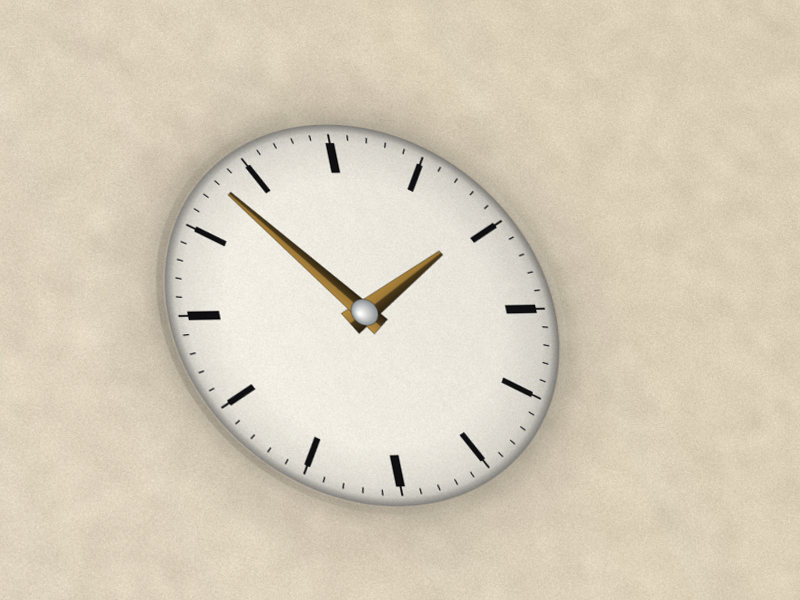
1,53
